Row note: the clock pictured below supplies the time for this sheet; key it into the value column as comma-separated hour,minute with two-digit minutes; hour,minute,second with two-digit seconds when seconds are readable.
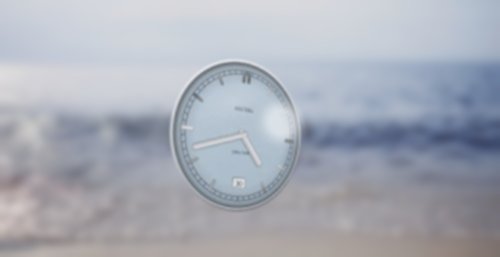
4,42
